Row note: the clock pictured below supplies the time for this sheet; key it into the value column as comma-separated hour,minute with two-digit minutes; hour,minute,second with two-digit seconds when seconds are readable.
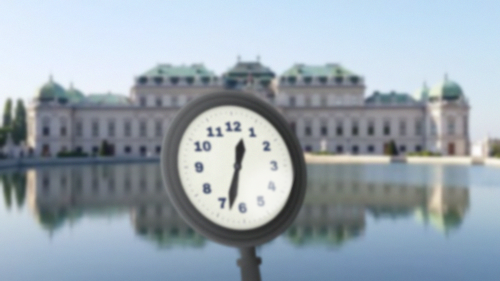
12,33
